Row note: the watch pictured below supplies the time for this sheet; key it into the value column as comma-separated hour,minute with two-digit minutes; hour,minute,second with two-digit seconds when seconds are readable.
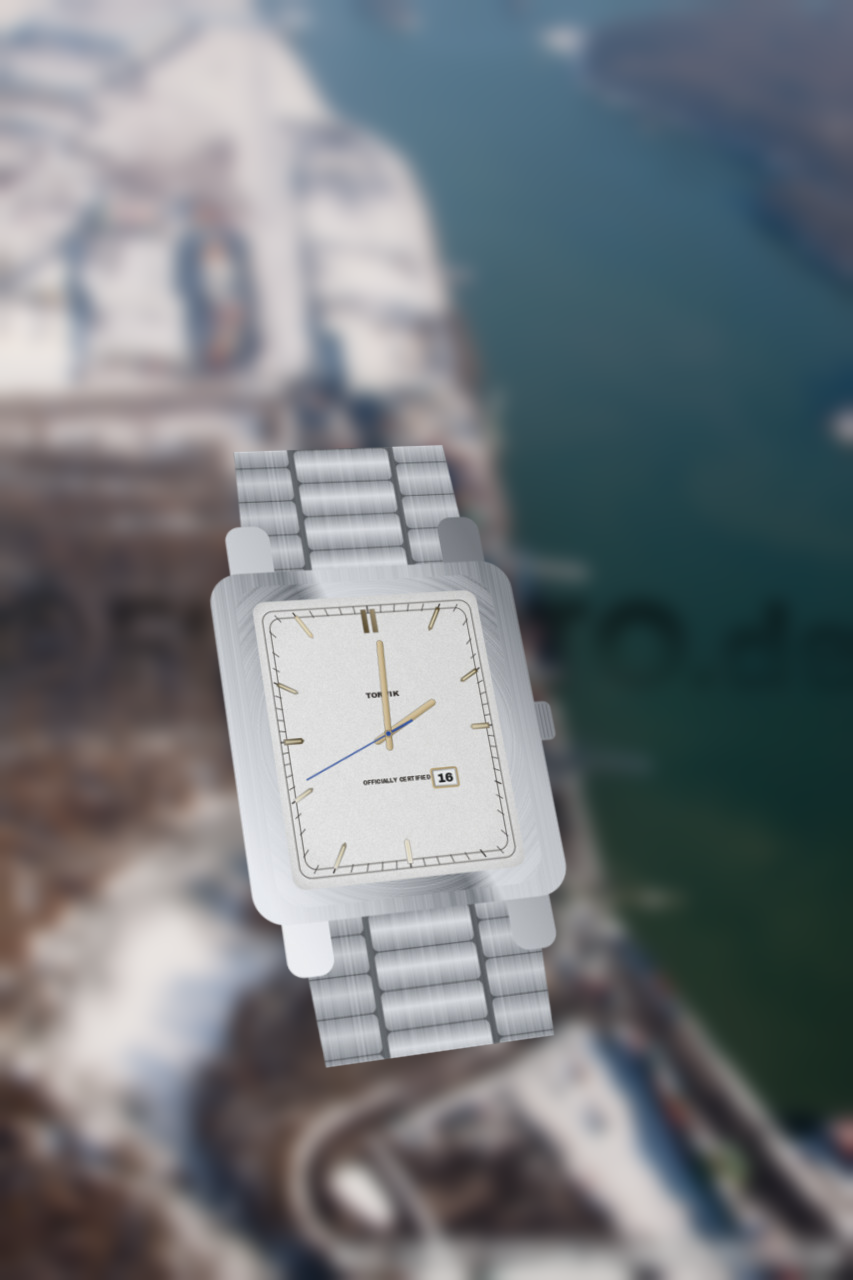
2,00,41
